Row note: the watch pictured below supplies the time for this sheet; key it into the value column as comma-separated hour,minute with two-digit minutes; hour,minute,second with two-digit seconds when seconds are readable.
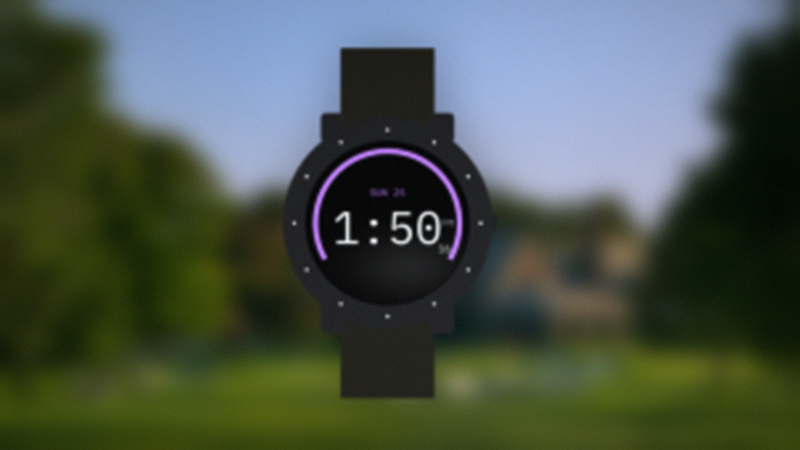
1,50
